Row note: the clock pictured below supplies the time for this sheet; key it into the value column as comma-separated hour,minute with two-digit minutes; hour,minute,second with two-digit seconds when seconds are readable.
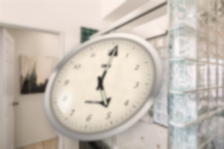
5,01
